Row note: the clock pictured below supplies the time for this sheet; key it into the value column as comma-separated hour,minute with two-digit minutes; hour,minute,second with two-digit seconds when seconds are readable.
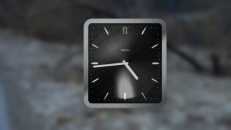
4,44
